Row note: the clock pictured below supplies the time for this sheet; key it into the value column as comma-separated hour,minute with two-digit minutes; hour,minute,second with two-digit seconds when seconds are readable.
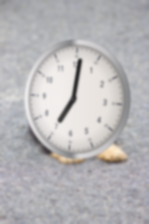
7,01
